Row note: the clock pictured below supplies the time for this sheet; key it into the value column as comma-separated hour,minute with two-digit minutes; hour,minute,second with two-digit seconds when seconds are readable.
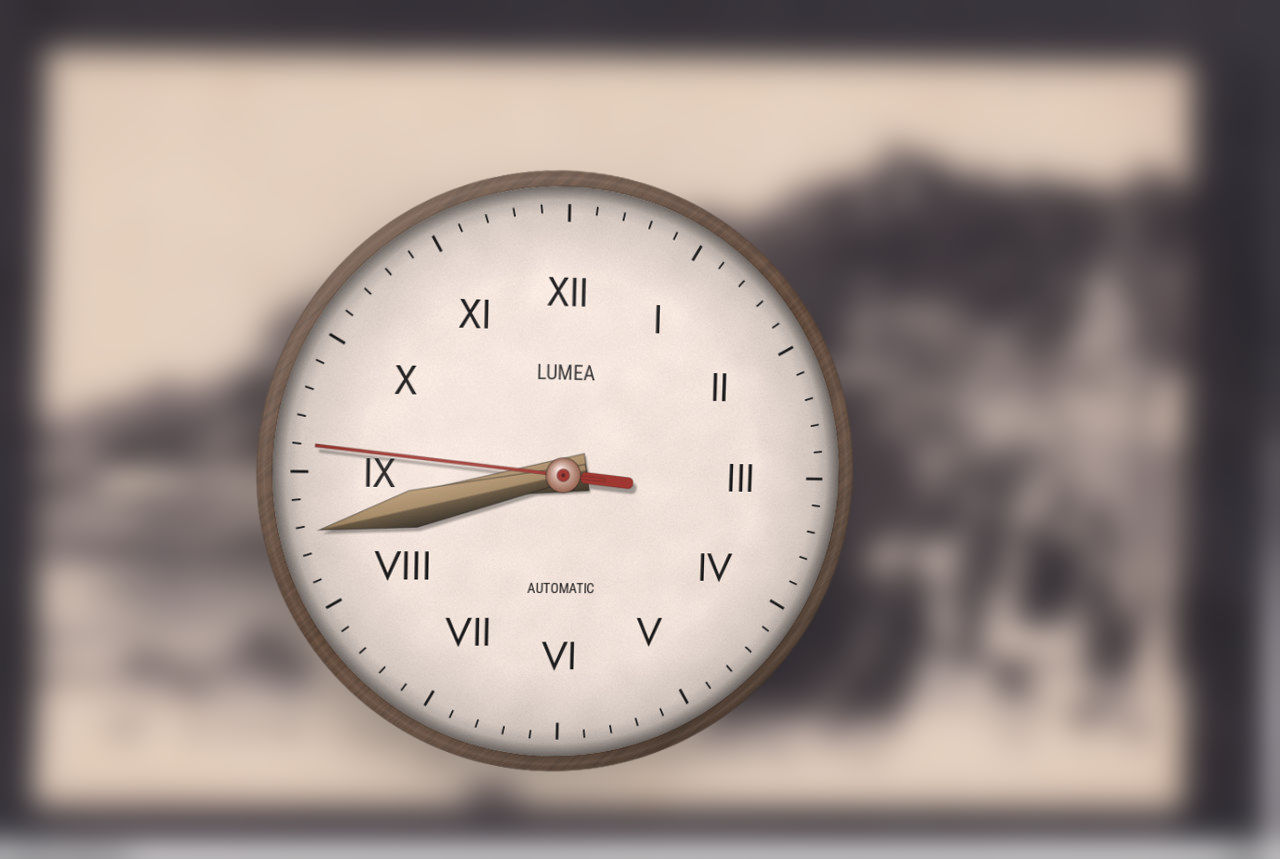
8,42,46
